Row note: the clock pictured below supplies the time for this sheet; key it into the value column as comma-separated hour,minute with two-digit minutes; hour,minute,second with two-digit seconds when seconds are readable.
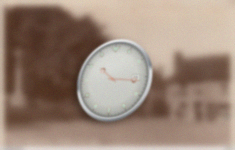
10,16
